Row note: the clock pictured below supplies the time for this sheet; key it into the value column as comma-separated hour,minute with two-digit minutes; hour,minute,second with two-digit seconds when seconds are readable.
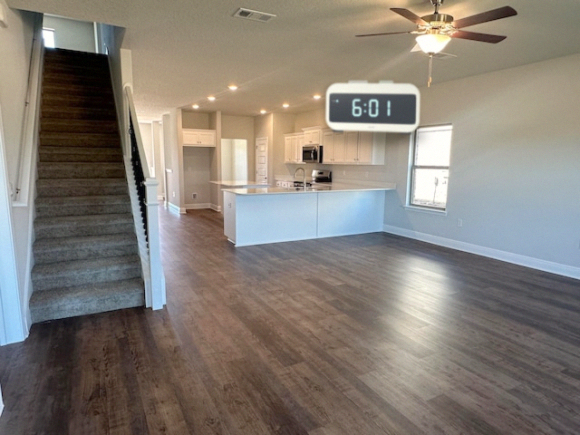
6,01
